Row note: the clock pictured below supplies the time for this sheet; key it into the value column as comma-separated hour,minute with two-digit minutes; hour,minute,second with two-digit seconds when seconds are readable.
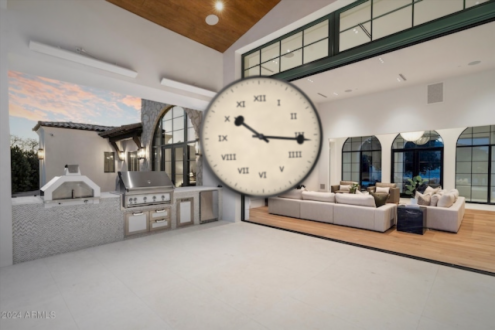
10,16
